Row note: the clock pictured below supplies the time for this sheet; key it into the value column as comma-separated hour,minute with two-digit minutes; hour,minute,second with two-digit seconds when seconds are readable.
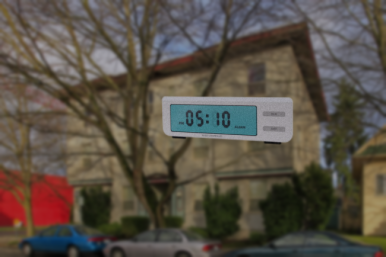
5,10
